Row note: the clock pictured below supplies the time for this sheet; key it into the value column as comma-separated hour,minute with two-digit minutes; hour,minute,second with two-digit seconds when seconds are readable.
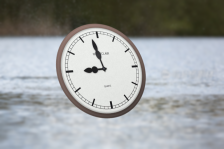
8,58
